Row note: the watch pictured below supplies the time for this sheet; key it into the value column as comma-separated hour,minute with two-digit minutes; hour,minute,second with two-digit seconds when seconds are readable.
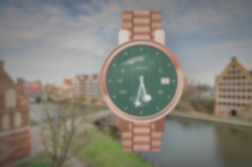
5,32
